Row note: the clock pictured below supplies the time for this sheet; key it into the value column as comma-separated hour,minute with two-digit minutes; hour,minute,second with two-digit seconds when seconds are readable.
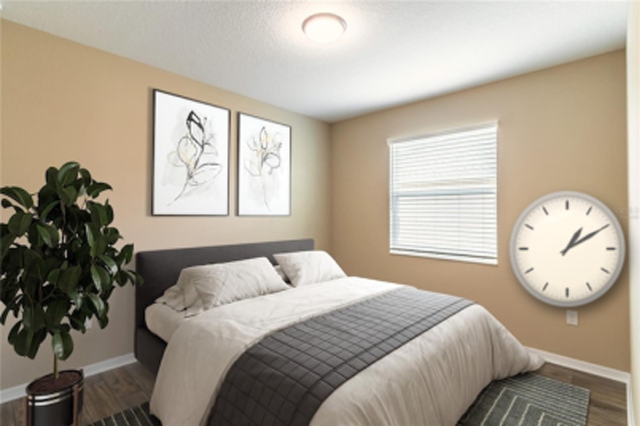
1,10
